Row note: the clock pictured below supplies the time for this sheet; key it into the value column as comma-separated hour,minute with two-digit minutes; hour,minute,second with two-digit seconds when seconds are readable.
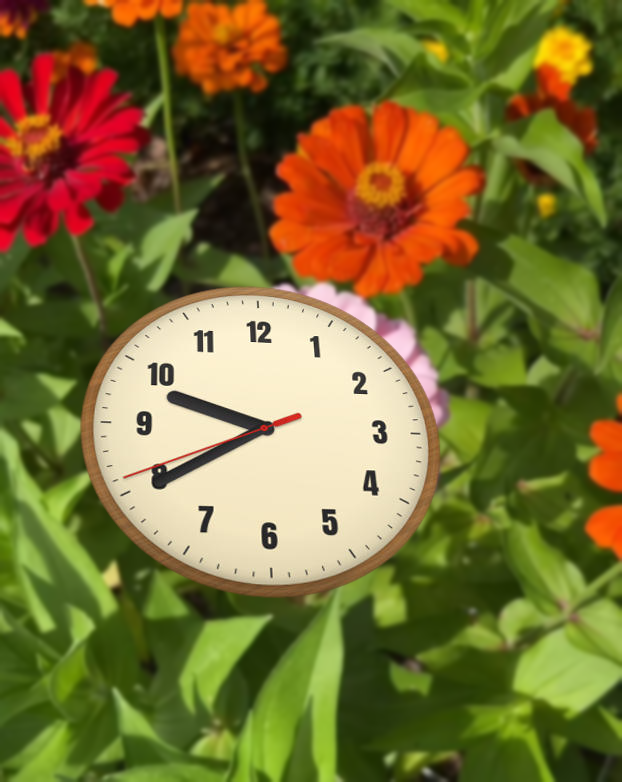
9,39,41
